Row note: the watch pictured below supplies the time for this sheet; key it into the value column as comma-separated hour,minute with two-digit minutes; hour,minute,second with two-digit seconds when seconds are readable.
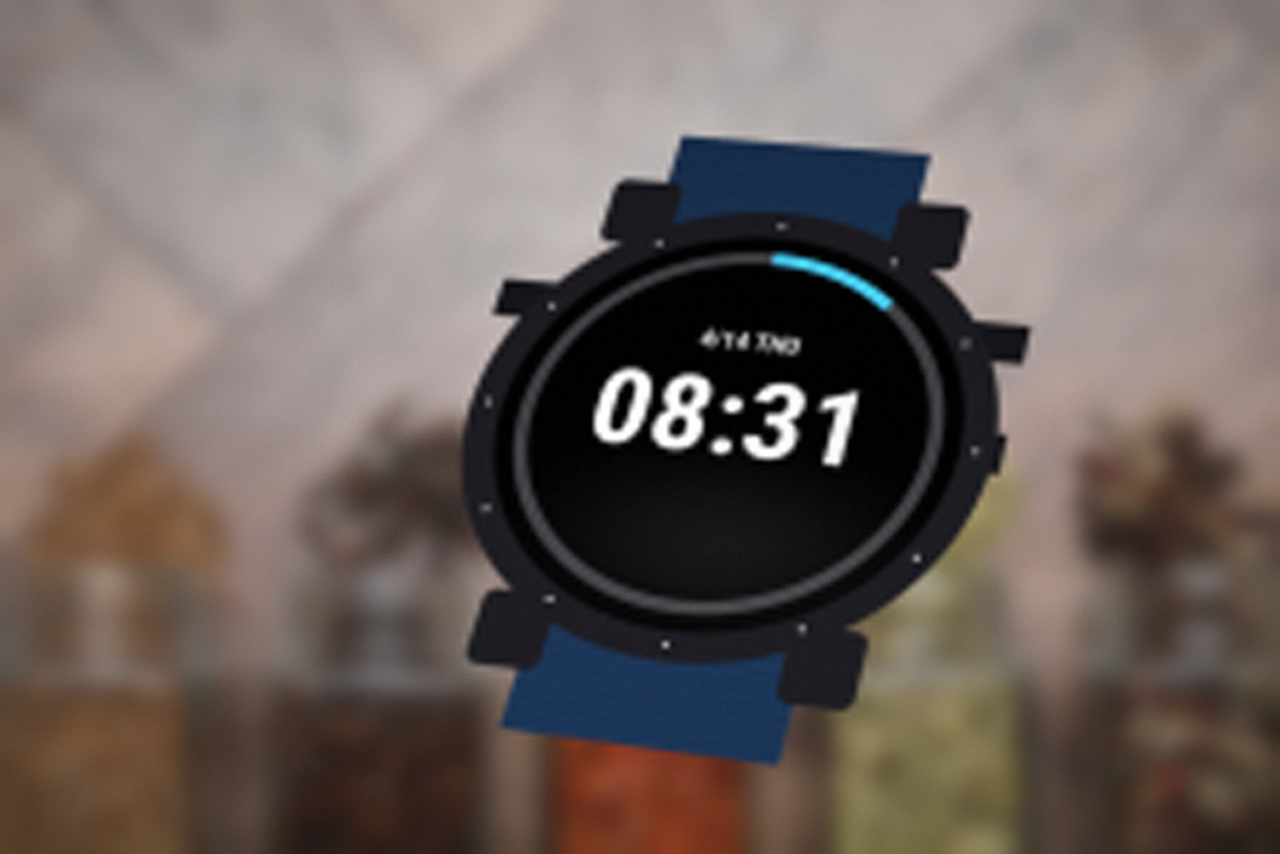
8,31
